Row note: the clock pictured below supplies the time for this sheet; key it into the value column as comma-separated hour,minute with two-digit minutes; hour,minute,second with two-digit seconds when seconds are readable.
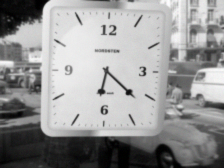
6,22
